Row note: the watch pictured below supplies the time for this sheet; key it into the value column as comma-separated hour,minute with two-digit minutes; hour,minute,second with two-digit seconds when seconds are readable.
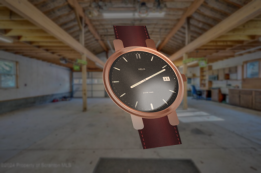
8,11
